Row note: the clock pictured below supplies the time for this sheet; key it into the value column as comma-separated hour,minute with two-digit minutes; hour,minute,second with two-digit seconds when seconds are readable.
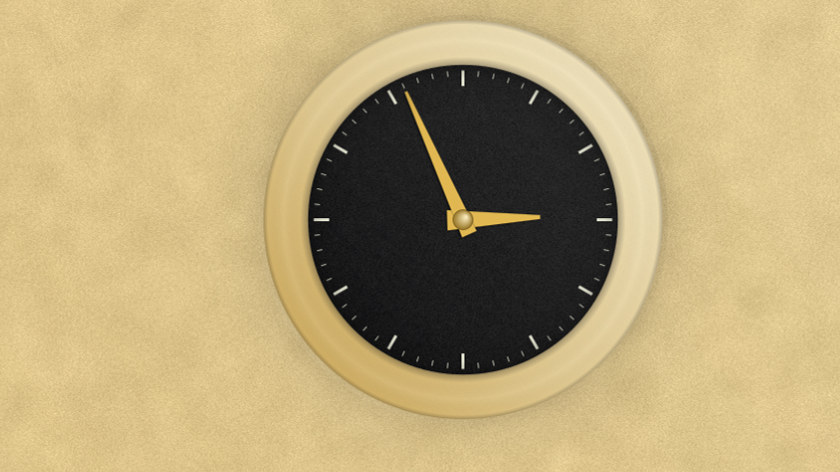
2,56
